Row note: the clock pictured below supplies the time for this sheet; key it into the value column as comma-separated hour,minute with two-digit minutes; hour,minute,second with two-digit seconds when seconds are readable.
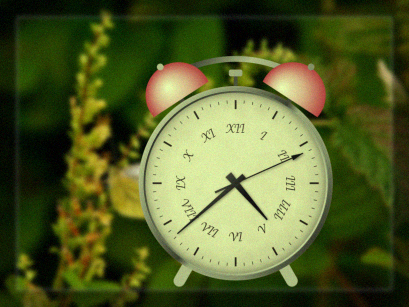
4,38,11
